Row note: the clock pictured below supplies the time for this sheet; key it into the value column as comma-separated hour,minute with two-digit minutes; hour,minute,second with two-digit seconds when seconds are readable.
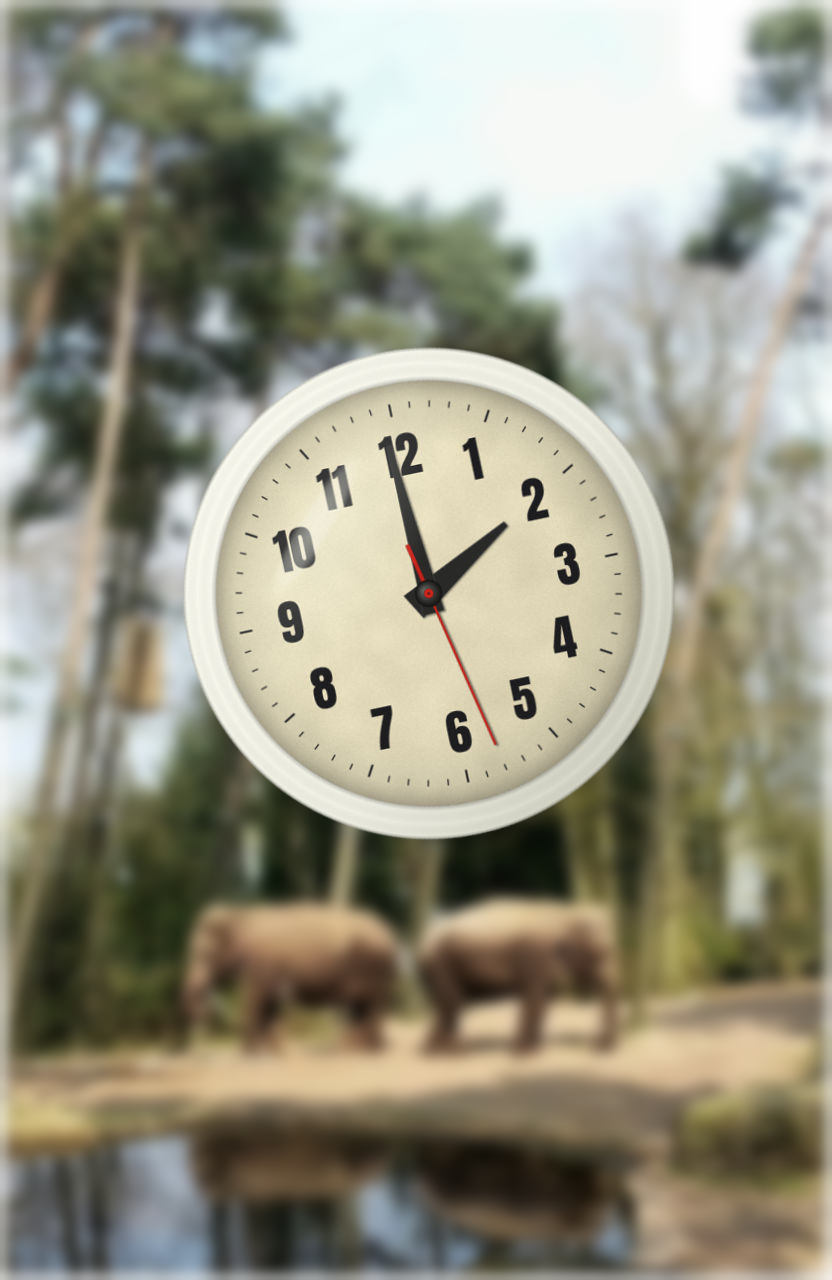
1,59,28
